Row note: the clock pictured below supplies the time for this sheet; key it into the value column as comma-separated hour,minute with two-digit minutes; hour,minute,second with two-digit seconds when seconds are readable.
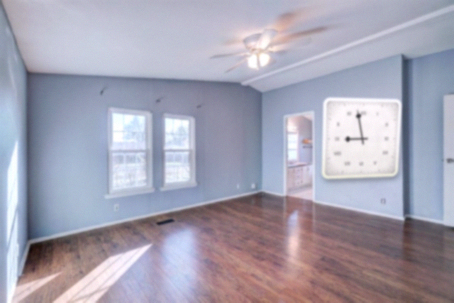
8,58
